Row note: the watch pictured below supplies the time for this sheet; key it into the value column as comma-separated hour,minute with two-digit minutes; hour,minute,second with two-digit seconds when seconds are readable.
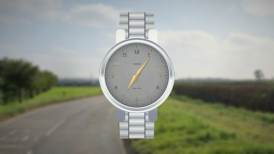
7,06
